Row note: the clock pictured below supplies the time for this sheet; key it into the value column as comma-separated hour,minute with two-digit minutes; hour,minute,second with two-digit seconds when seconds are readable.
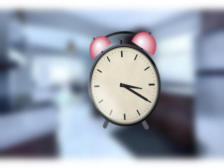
3,20
